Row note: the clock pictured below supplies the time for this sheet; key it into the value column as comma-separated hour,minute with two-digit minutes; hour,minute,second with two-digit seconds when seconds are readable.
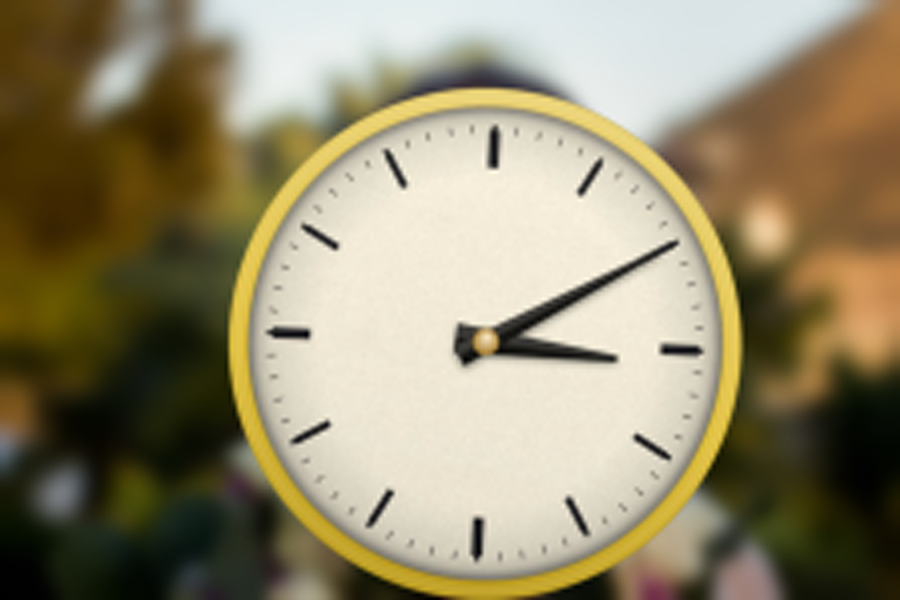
3,10
